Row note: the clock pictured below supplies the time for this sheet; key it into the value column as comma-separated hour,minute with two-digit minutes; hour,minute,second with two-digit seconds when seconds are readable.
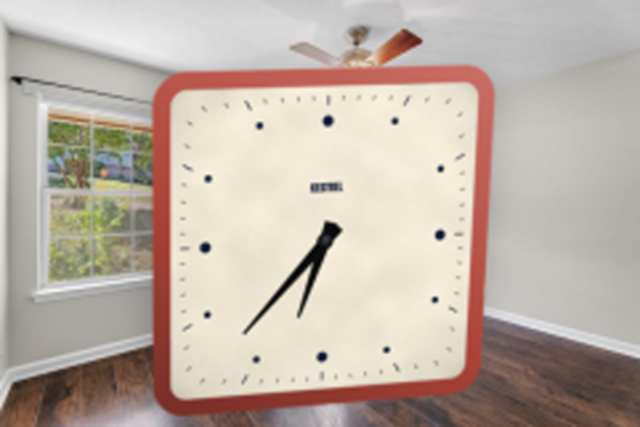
6,37
